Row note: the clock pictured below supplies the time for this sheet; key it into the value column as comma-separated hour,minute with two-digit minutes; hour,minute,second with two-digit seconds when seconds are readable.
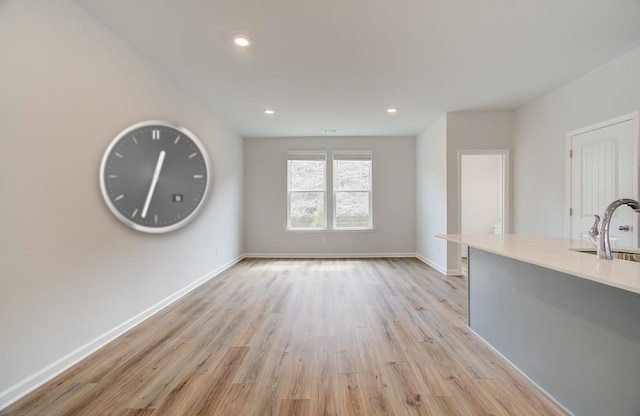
12,33
